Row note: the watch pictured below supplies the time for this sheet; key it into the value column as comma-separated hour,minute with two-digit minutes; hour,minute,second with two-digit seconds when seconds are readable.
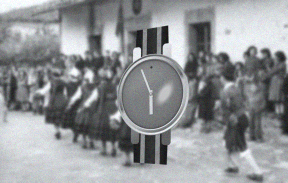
5,56
